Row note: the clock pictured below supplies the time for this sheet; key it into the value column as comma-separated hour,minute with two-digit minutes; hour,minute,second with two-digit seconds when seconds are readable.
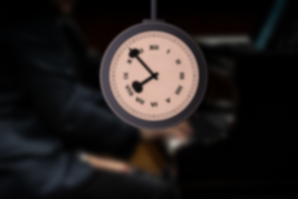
7,53
